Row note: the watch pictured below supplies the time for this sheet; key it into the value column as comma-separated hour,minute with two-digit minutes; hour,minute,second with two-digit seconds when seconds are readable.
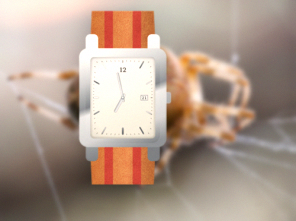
6,58
